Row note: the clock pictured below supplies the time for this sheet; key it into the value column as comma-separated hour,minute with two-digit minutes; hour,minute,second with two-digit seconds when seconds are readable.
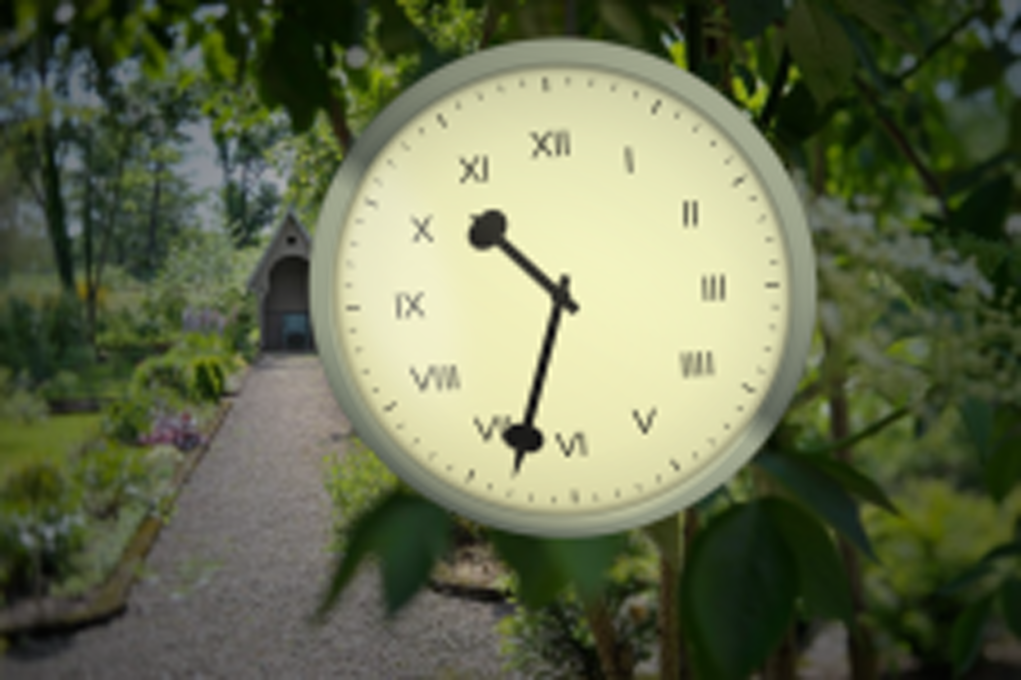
10,33
